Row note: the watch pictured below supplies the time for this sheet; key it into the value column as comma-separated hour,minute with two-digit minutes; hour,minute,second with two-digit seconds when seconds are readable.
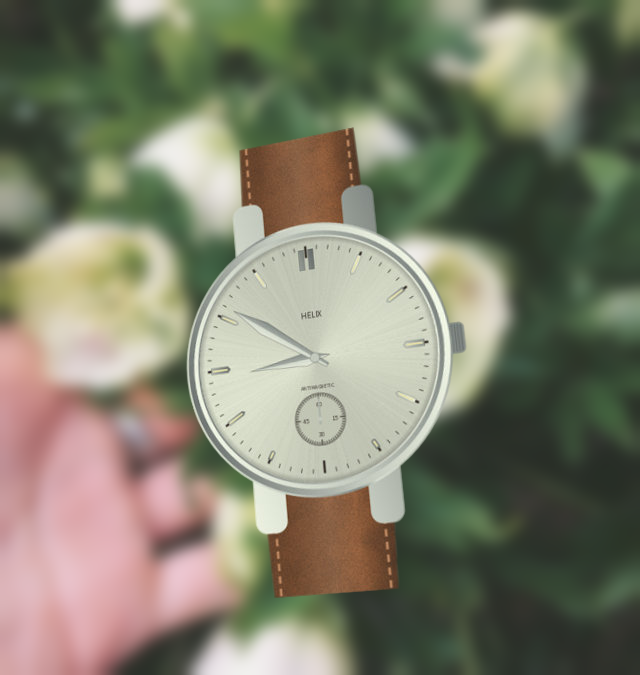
8,51
